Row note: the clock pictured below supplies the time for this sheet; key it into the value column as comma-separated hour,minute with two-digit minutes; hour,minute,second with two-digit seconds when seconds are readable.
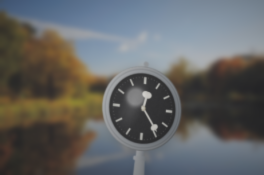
12,24
